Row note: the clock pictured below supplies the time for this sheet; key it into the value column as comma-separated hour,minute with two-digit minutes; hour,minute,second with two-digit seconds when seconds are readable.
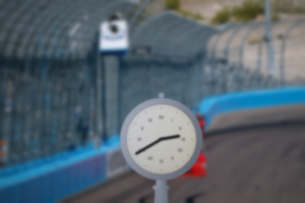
2,40
